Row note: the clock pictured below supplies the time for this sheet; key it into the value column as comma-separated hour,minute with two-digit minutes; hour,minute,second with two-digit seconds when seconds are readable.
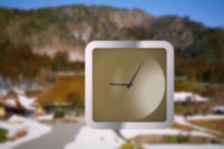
9,05
